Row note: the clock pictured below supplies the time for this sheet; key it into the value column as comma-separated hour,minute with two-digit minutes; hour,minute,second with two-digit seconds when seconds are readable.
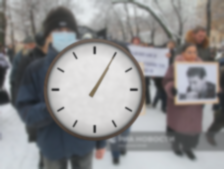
1,05
